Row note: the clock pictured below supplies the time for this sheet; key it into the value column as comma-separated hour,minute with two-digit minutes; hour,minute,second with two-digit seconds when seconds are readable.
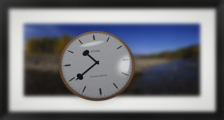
10,39
